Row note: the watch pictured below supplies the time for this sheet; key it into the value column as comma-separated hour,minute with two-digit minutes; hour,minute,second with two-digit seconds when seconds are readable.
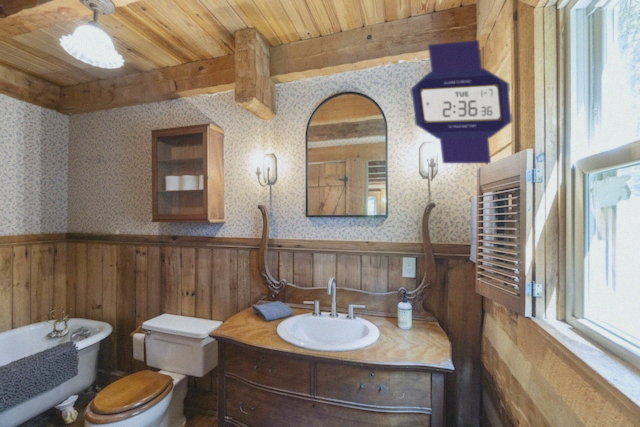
2,36
